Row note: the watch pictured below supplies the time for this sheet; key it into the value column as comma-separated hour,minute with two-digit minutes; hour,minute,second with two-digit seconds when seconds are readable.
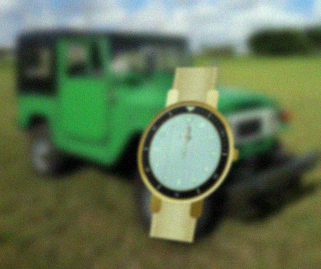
12,00
